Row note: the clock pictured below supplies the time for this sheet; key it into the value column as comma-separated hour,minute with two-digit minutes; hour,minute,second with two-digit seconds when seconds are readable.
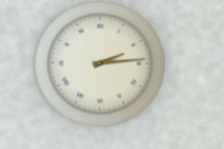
2,14
